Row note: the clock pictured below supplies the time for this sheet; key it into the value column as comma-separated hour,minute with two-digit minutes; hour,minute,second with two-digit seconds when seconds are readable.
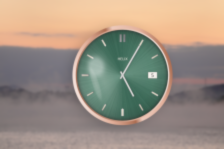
5,05
